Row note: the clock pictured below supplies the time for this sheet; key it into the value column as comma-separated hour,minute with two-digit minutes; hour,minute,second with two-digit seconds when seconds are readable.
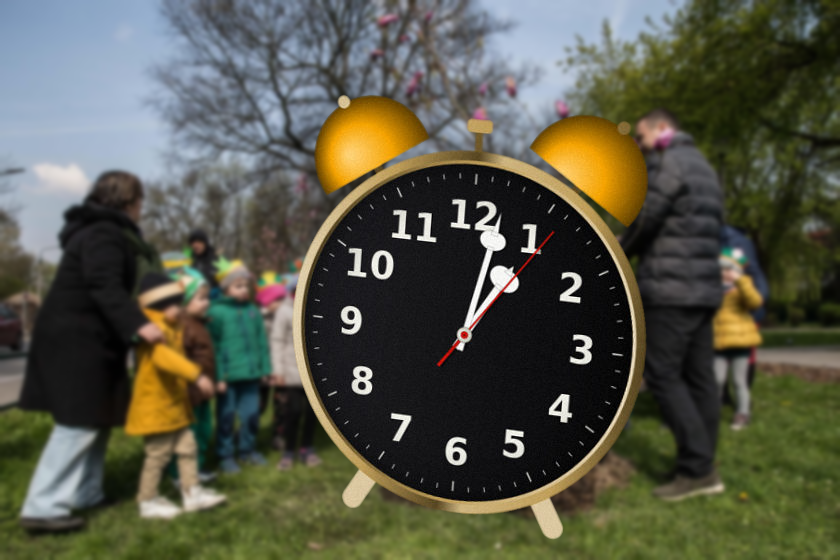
1,02,06
